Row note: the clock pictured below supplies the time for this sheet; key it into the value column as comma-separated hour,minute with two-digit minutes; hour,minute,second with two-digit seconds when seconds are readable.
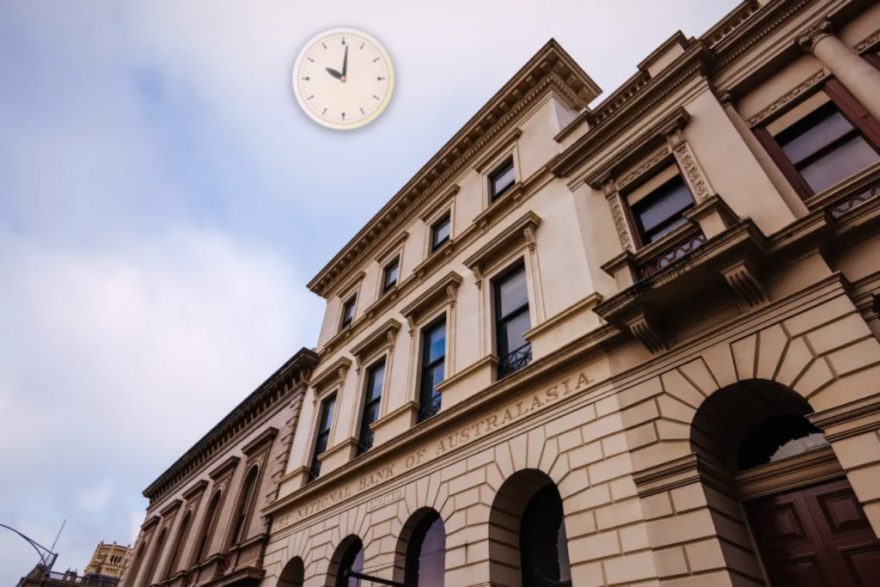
10,01
